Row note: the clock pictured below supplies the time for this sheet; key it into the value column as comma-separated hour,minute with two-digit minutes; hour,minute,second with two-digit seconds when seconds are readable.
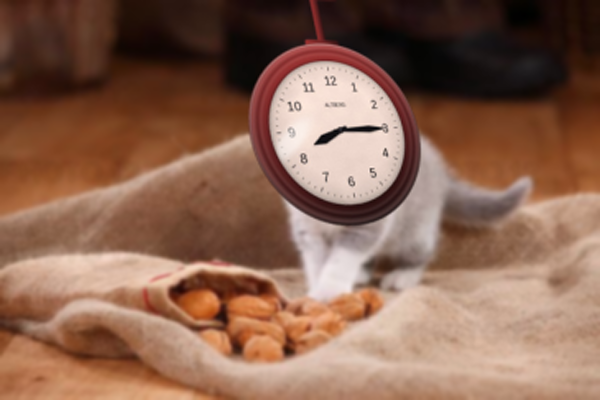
8,15
